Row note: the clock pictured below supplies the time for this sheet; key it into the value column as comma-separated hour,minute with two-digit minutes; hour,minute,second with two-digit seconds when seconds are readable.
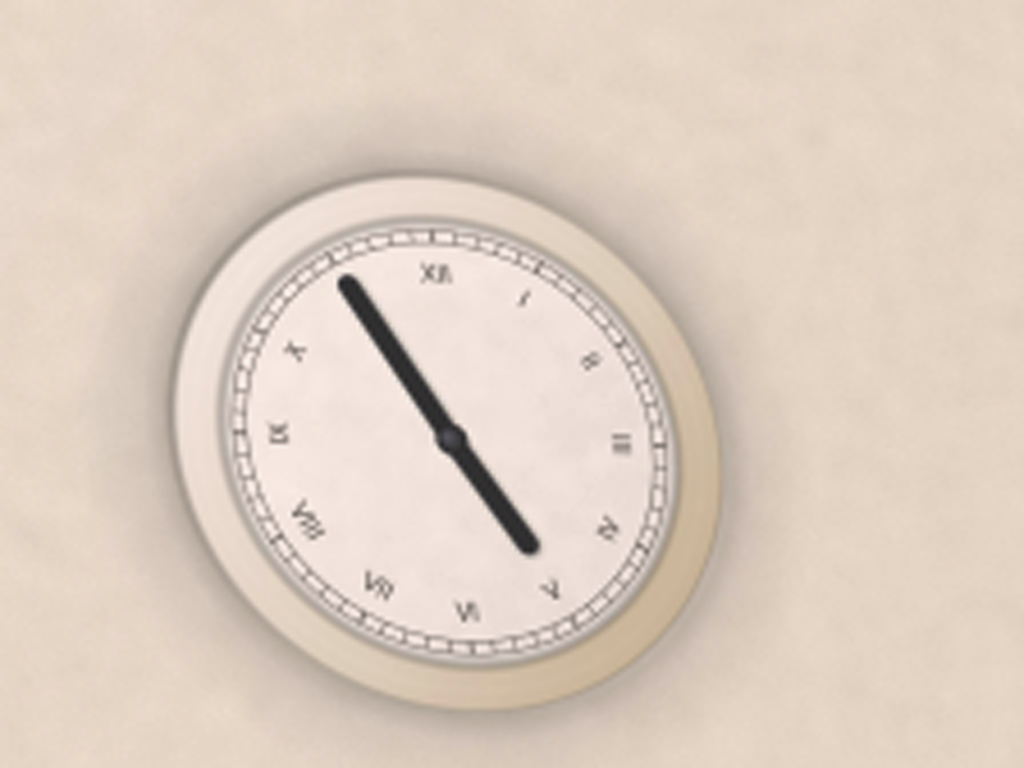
4,55
